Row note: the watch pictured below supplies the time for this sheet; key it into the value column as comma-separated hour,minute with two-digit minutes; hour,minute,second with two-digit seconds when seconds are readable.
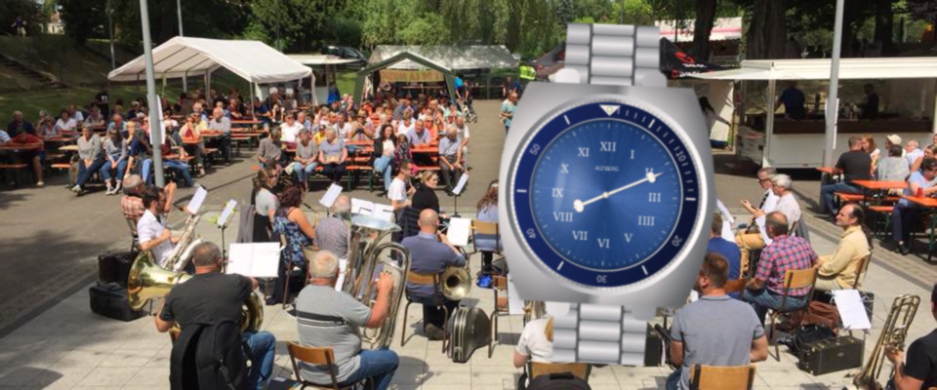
8,11
